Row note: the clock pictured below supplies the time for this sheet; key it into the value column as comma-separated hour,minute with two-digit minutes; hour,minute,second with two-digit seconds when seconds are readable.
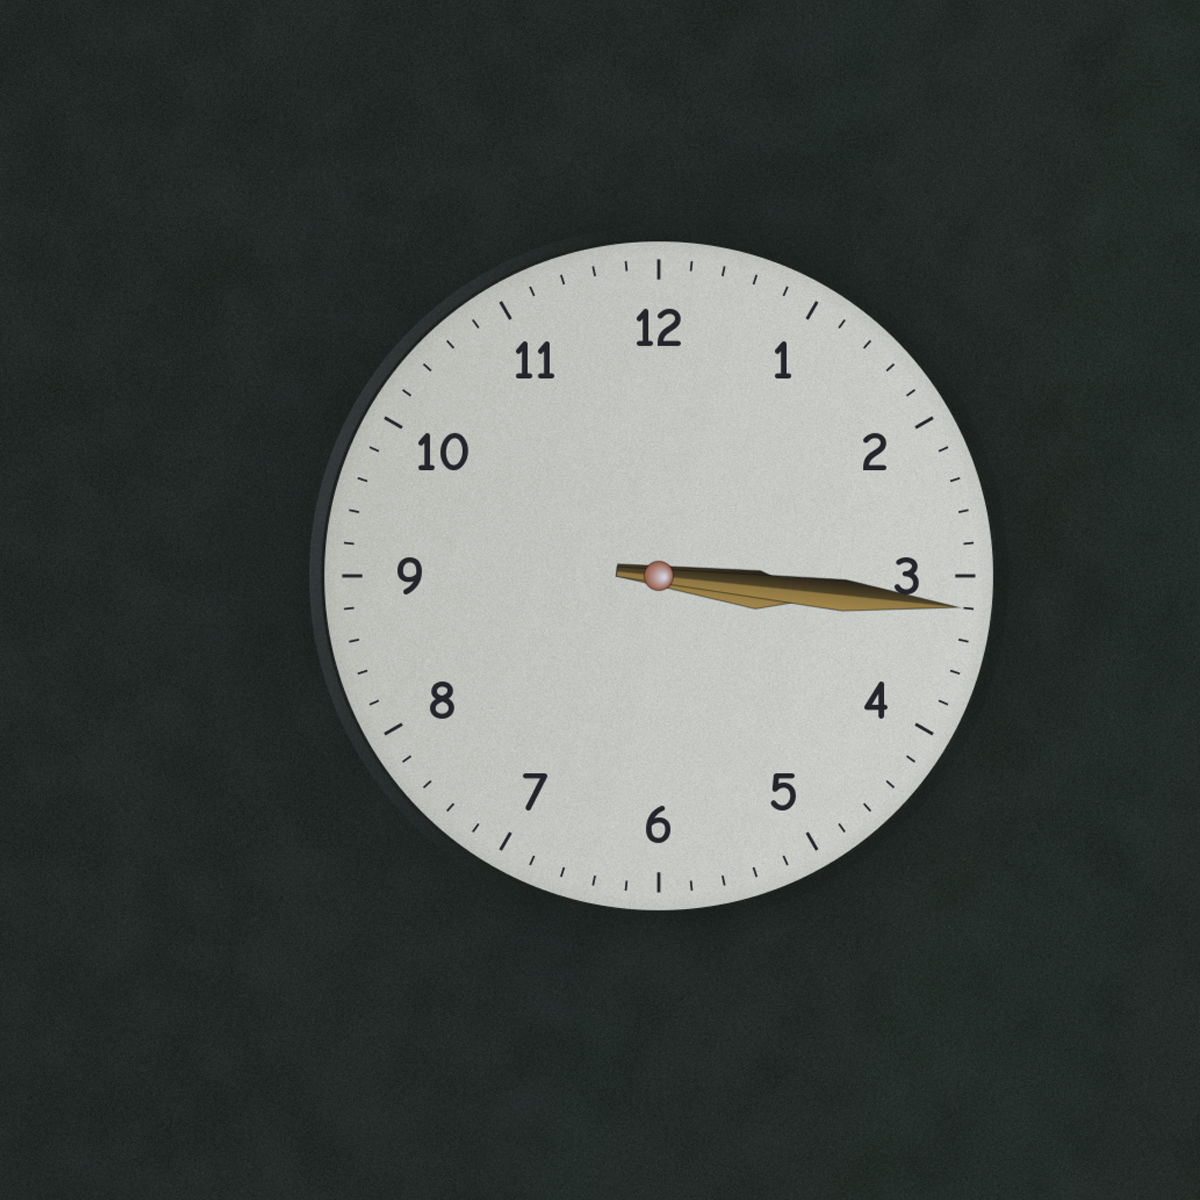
3,16
